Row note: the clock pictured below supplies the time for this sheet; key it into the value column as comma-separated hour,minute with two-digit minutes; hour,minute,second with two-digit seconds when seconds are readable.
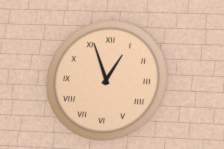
12,56
